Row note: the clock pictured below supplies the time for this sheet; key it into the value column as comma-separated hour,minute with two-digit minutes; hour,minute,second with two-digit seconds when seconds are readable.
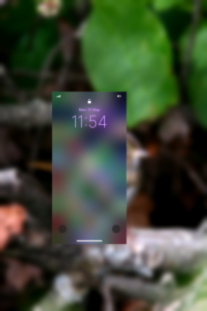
11,54
